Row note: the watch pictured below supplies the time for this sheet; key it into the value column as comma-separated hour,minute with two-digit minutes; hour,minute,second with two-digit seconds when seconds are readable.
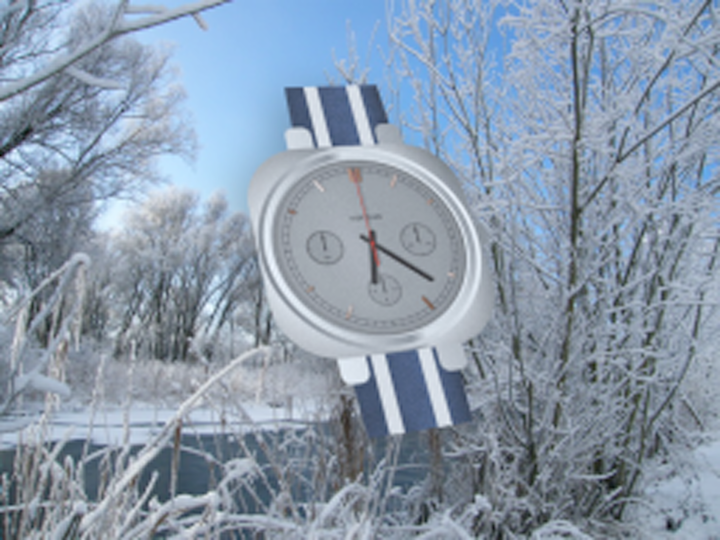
6,22
